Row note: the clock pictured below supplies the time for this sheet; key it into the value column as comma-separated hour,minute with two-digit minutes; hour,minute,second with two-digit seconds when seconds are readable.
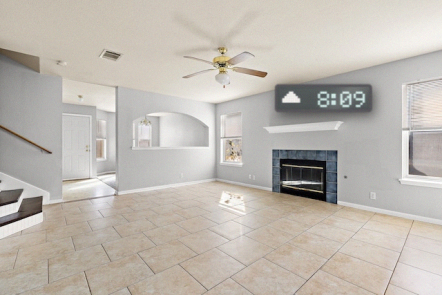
8,09
